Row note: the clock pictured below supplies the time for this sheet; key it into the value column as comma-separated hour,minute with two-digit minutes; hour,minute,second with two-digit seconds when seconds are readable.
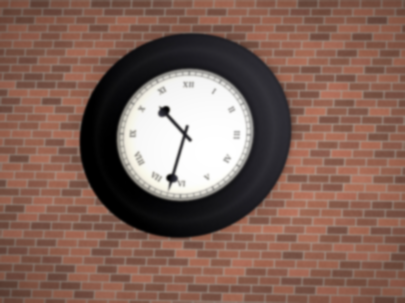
10,32
